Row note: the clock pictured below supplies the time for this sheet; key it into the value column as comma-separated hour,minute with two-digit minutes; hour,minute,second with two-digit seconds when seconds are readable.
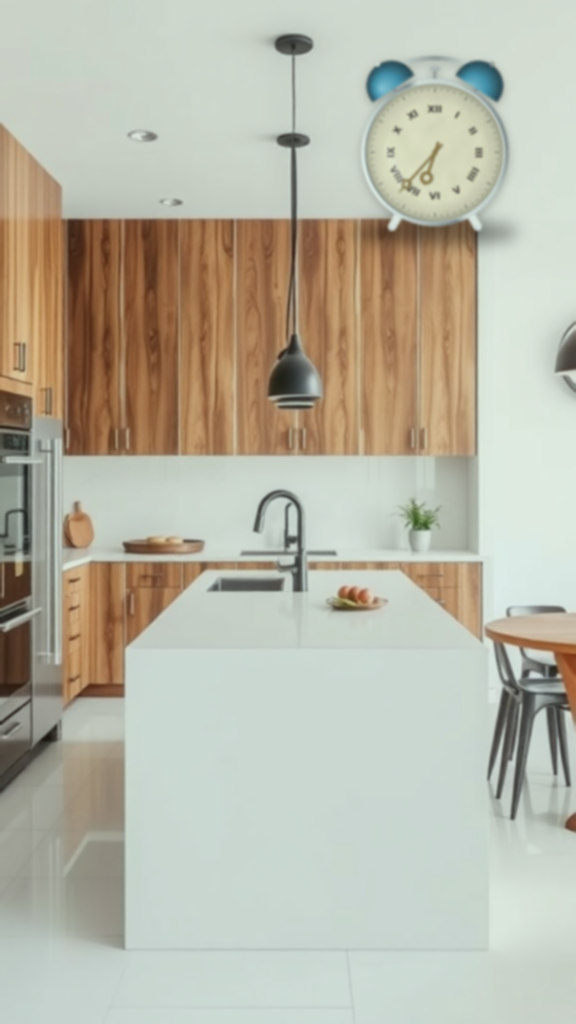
6,37
